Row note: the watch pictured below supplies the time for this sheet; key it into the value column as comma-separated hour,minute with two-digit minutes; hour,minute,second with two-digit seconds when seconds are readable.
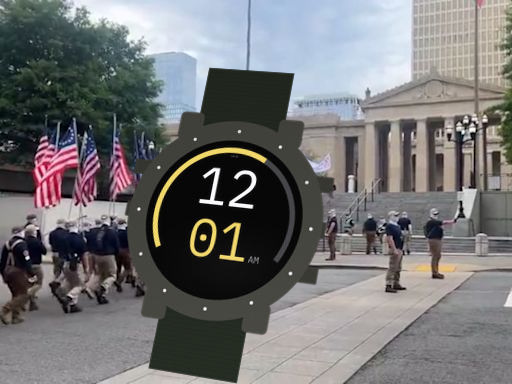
12,01
